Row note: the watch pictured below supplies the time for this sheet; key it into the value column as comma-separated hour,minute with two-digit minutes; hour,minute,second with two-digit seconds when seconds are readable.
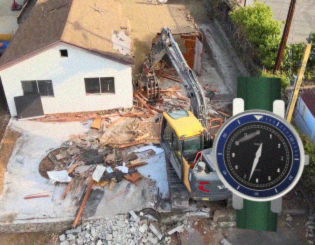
12,33
